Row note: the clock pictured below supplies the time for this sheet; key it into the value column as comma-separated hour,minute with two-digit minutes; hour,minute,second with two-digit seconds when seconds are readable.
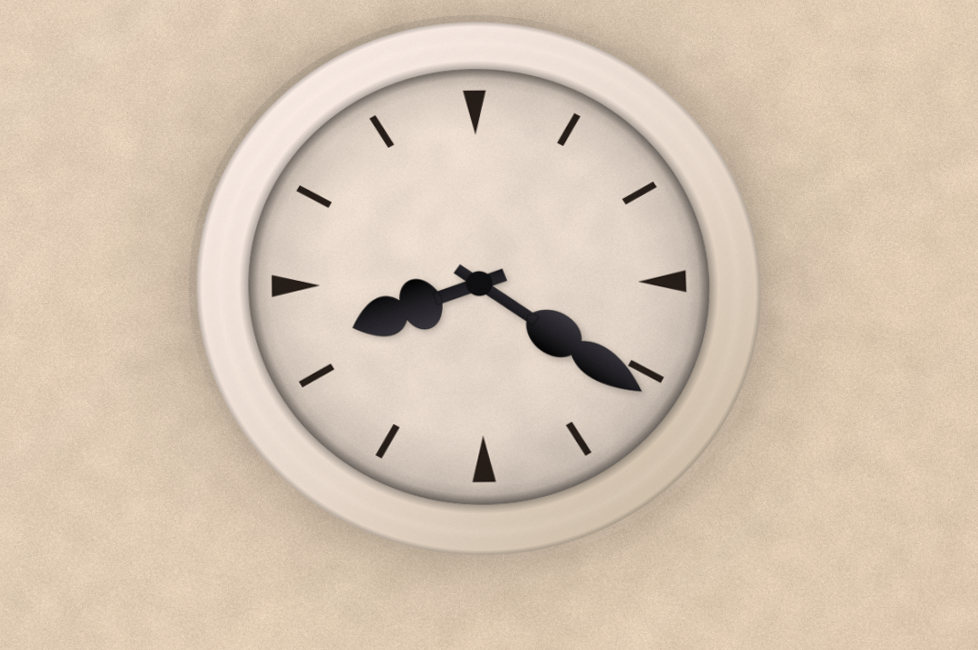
8,21
